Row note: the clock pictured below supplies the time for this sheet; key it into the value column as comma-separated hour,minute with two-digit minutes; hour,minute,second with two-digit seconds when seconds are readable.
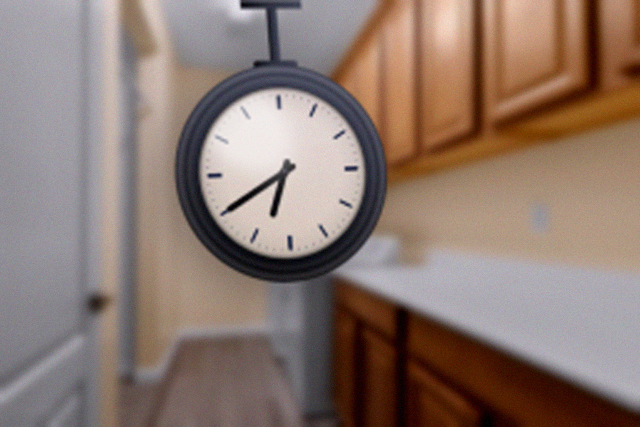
6,40
